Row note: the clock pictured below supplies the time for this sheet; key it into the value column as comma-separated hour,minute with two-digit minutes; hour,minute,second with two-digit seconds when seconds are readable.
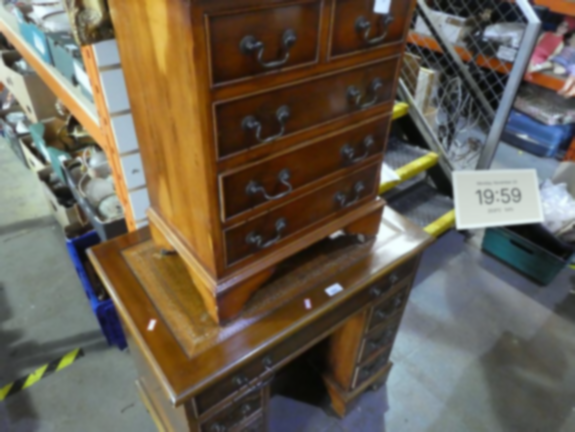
19,59
